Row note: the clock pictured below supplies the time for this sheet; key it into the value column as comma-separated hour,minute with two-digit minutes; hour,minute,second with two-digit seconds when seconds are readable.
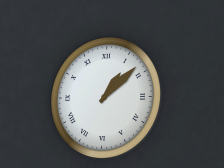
1,08
